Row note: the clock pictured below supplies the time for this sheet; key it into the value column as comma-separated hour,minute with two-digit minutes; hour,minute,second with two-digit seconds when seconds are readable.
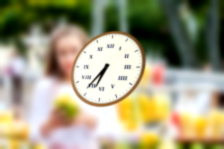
6,36
